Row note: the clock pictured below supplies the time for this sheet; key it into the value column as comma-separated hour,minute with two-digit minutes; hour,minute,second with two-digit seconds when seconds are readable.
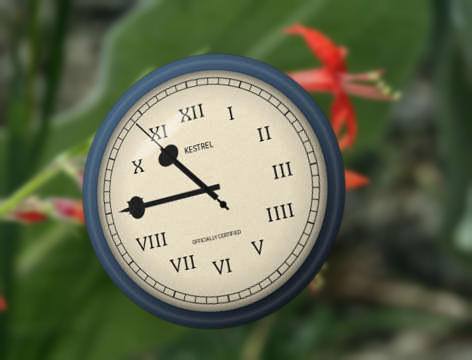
10,44,54
